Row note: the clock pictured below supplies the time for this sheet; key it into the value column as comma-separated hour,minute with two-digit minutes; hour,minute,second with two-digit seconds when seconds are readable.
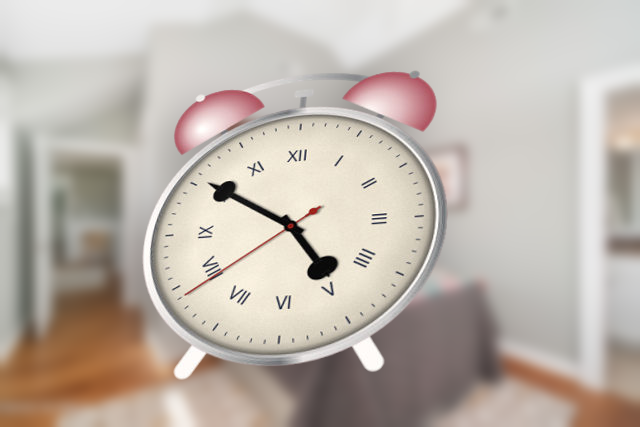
4,50,39
